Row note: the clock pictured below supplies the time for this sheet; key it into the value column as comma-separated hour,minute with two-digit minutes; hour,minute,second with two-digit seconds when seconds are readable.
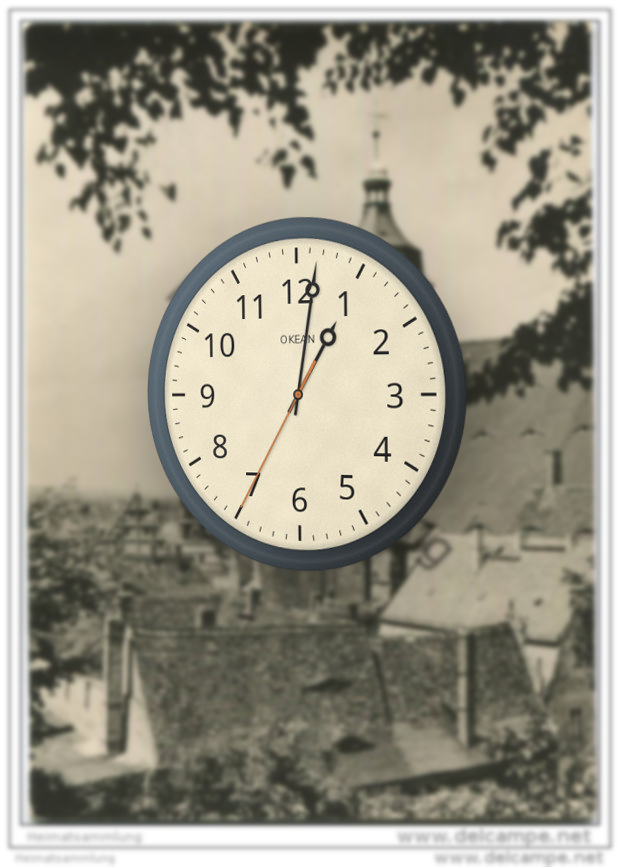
1,01,35
